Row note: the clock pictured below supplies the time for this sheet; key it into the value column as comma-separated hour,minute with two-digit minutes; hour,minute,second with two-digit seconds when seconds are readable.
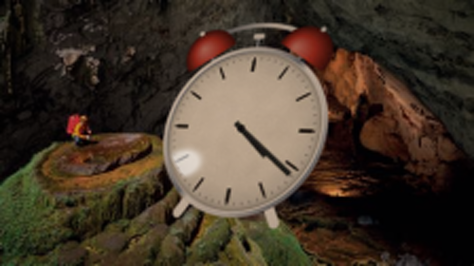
4,21
